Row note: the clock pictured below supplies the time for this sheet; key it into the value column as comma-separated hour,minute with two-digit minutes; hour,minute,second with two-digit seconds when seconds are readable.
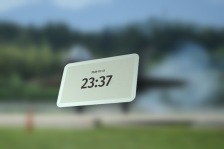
23,37
